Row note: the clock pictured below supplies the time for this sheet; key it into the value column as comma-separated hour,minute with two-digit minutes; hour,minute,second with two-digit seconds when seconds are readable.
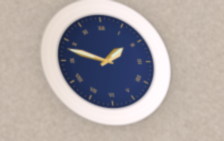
1,48
